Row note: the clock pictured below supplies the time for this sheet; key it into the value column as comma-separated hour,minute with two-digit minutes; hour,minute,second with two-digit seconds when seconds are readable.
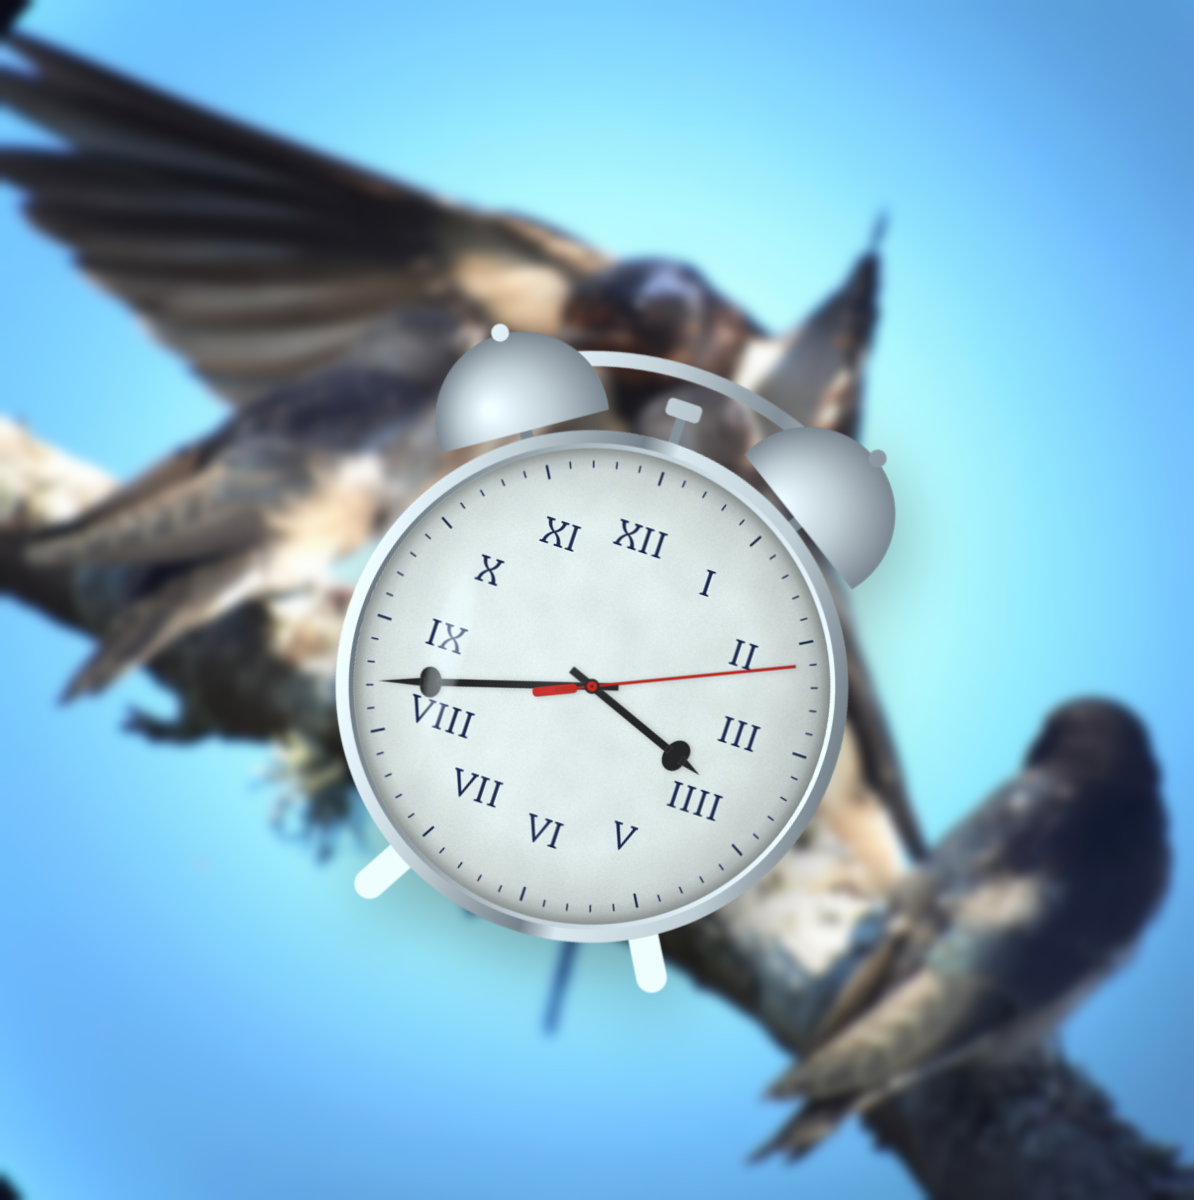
3,42,11
